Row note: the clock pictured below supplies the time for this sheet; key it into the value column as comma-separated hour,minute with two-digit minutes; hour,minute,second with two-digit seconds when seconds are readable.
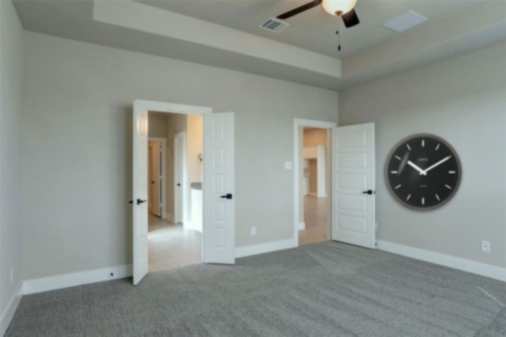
10,10
